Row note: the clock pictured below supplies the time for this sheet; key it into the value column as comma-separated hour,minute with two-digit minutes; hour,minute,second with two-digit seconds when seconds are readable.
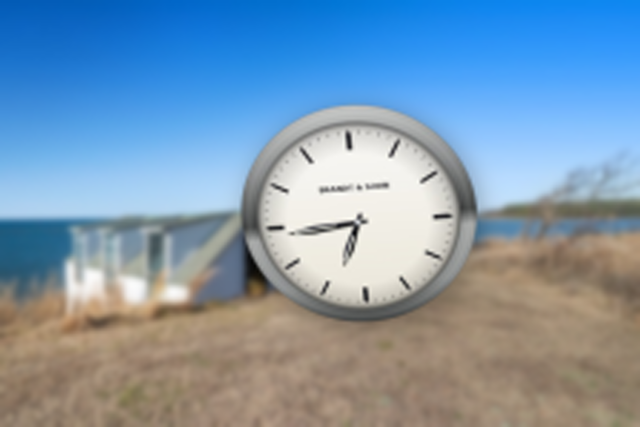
6,44
